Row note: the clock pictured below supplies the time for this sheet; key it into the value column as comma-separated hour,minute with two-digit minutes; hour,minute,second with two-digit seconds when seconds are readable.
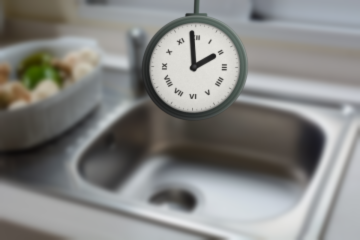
1,59
